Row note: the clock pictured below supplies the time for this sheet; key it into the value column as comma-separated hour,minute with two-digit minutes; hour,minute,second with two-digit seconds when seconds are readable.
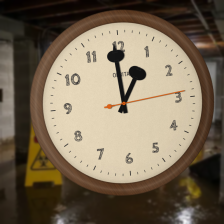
12,59,14
